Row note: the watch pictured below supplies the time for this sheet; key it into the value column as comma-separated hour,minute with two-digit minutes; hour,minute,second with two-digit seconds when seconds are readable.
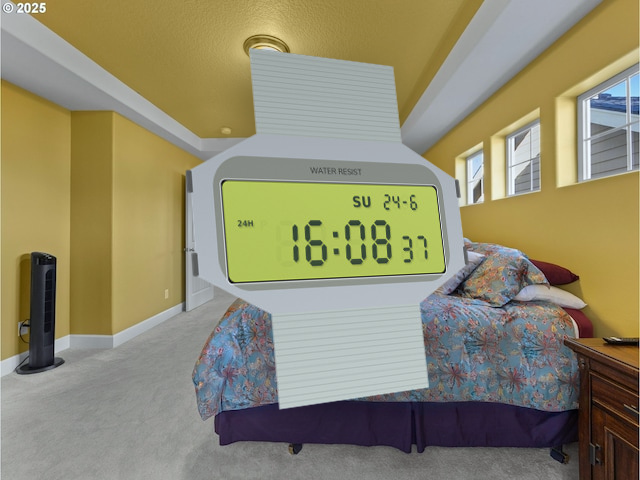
16,08,37
